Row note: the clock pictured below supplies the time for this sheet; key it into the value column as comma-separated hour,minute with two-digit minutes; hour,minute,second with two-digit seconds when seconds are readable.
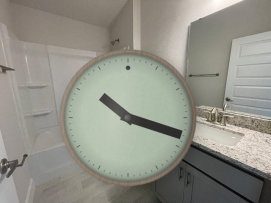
10,18
